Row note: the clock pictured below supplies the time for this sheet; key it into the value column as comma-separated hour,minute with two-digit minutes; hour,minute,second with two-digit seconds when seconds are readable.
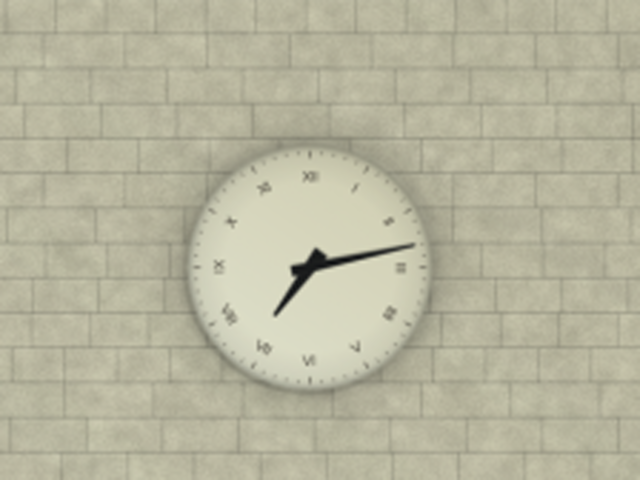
7,13
